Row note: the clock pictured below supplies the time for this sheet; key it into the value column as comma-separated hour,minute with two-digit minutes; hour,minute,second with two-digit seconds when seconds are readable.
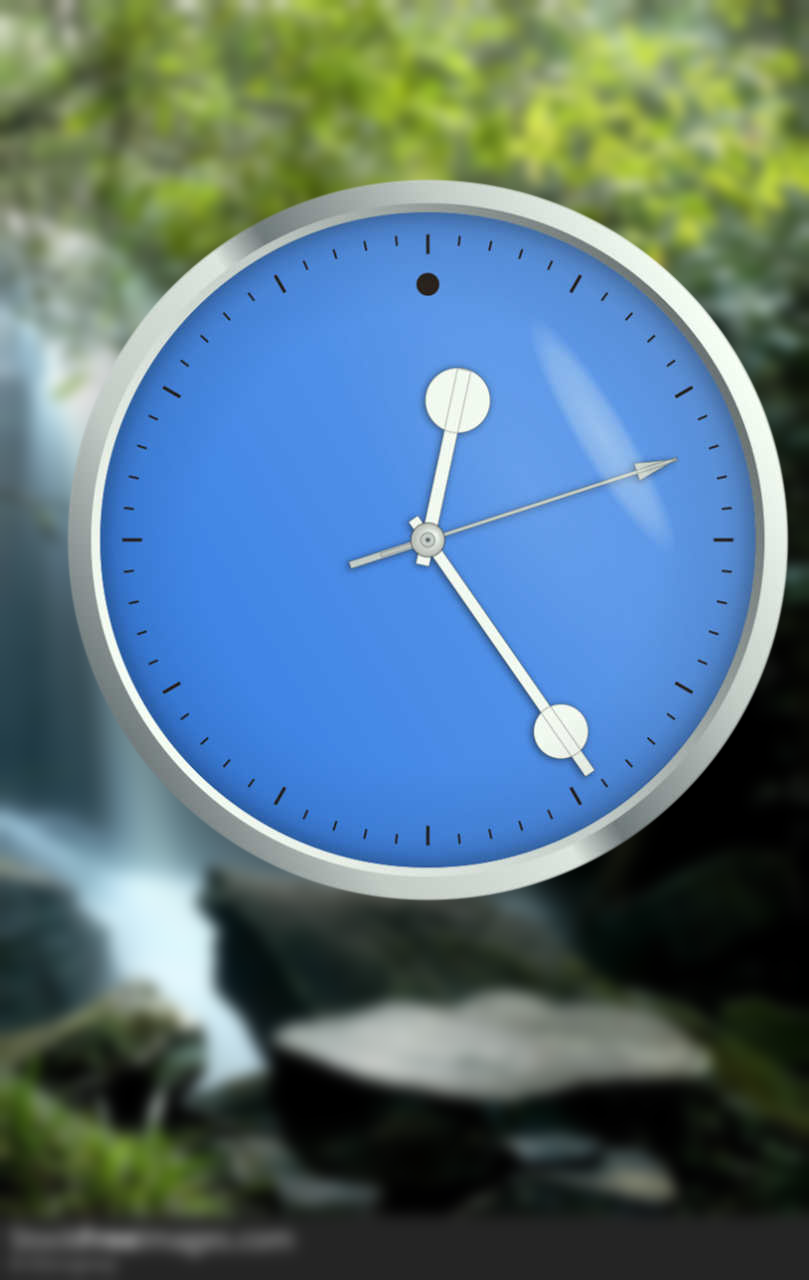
12,24,12
